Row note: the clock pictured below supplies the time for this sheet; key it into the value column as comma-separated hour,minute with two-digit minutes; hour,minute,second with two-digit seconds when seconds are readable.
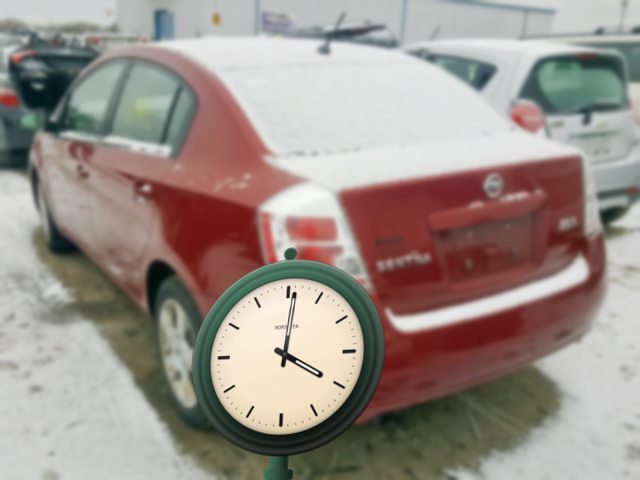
4,01
